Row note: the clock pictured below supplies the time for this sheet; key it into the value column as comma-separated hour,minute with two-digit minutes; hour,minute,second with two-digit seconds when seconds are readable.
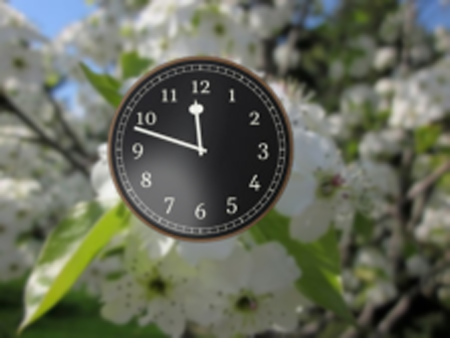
11,48
